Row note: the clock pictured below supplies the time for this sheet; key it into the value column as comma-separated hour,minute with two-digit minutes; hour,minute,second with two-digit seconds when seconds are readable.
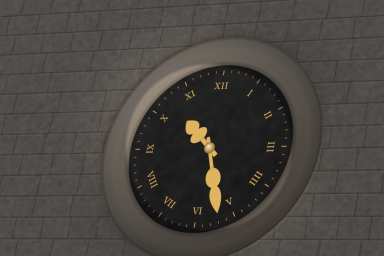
10,27
